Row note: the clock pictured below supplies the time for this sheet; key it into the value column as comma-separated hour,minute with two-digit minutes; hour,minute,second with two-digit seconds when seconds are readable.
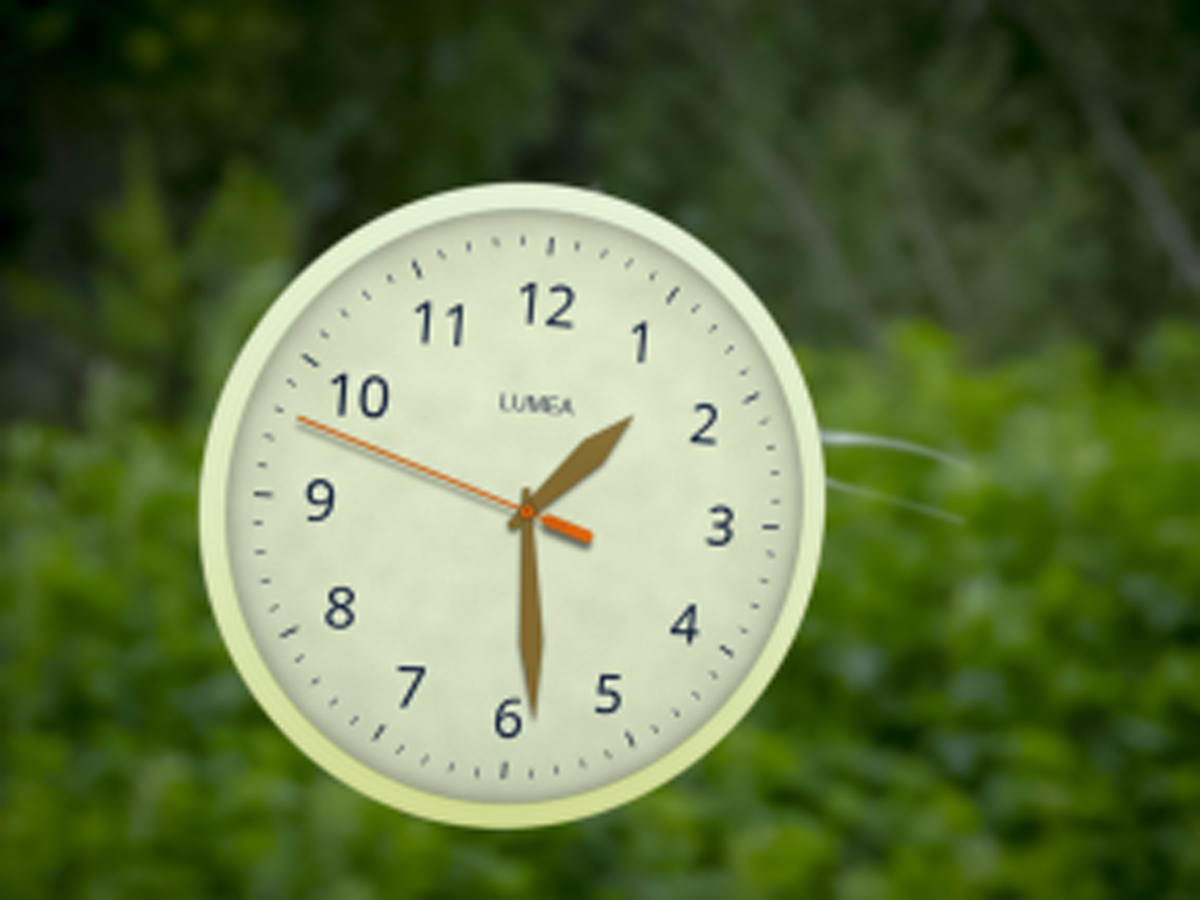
1,28,48
